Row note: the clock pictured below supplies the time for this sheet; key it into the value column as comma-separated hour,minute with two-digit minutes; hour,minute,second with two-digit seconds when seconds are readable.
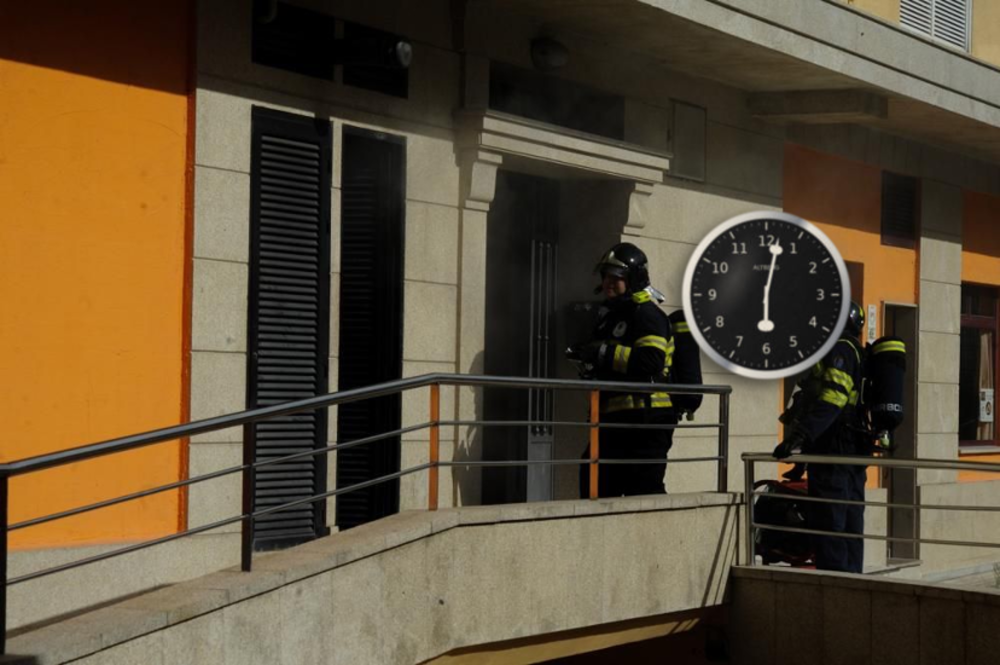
6,02
